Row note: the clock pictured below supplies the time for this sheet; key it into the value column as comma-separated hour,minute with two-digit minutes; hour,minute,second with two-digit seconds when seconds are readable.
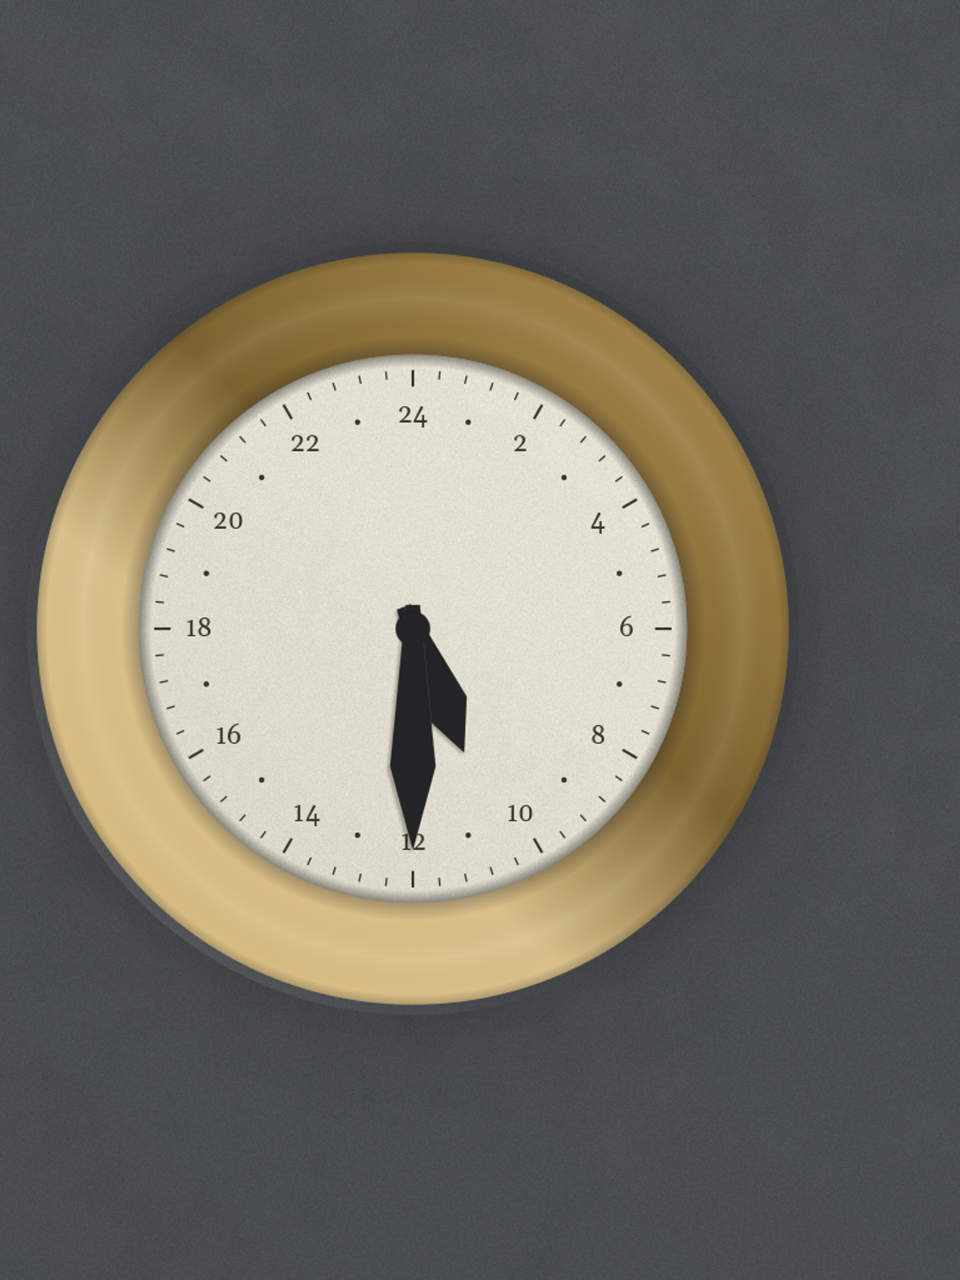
10,30
